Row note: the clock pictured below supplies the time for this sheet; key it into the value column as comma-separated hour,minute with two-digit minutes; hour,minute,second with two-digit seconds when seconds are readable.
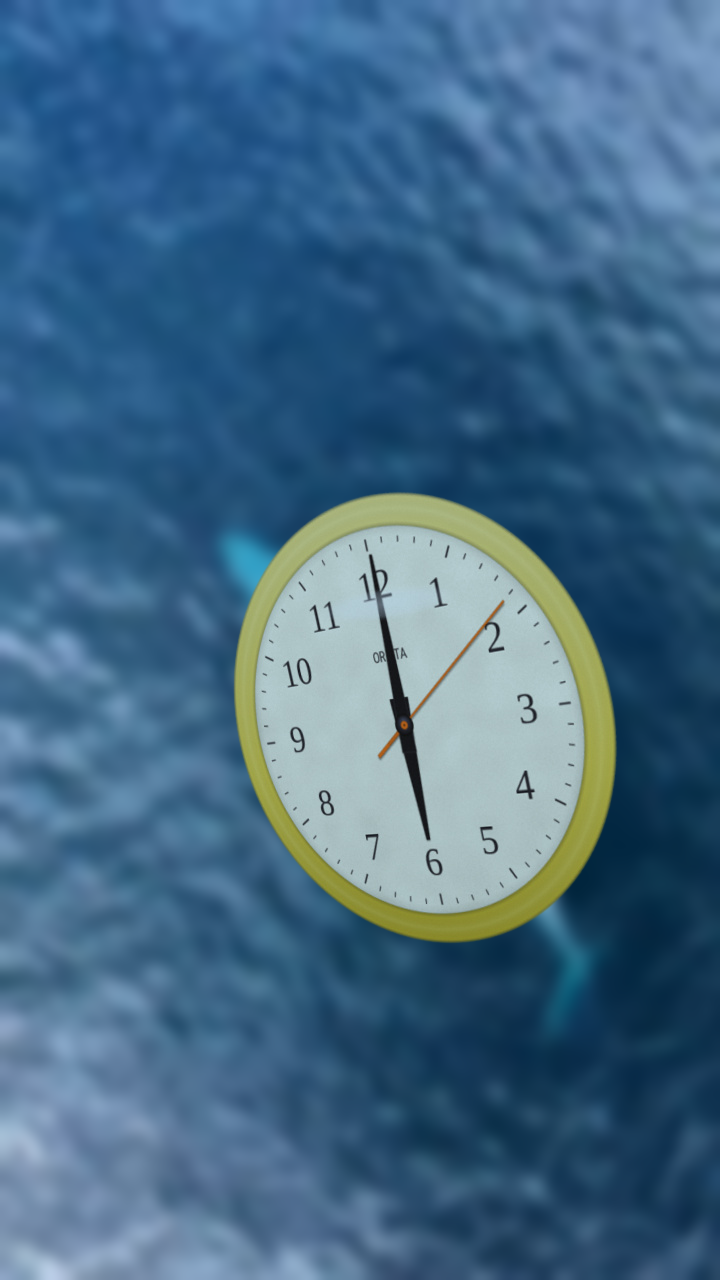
6,00,09
